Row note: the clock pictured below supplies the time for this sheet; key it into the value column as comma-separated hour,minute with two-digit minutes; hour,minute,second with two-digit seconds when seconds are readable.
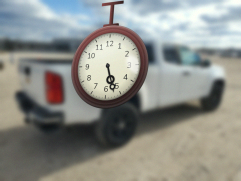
5,27
